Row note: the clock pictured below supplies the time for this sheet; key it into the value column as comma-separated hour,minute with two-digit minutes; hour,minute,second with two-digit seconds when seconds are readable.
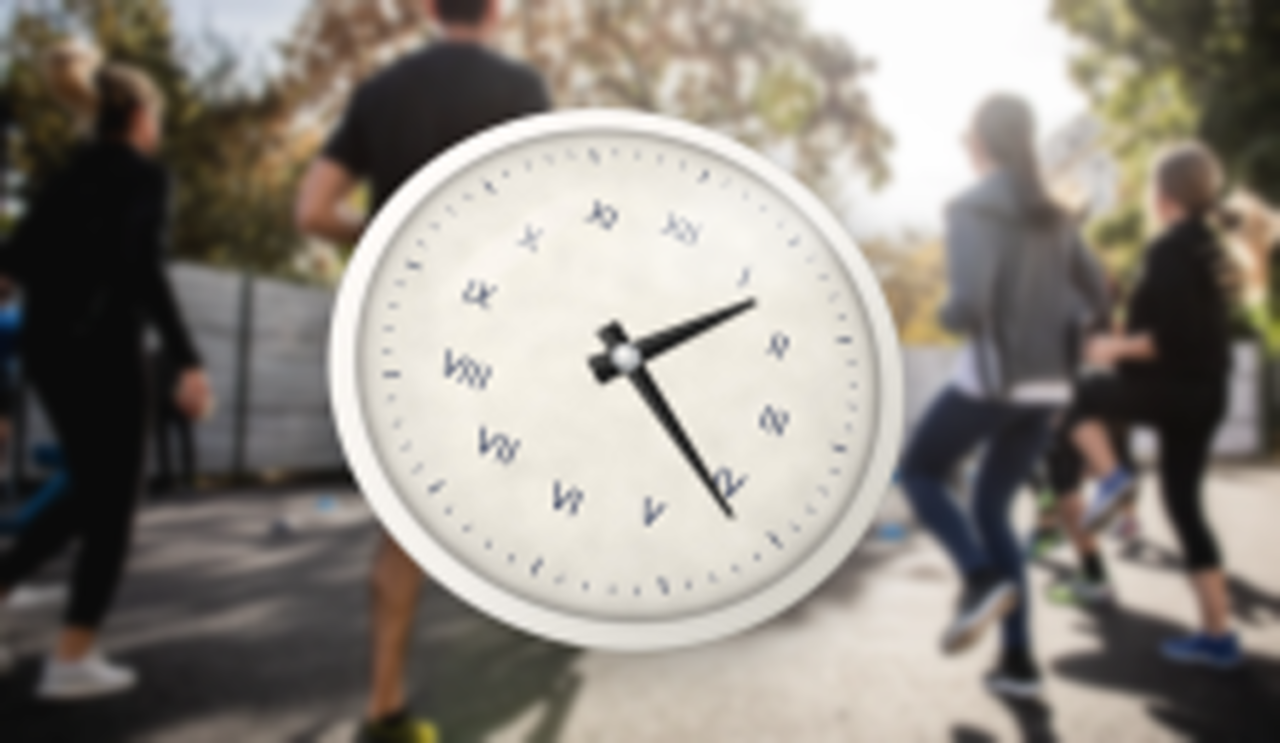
1,21
